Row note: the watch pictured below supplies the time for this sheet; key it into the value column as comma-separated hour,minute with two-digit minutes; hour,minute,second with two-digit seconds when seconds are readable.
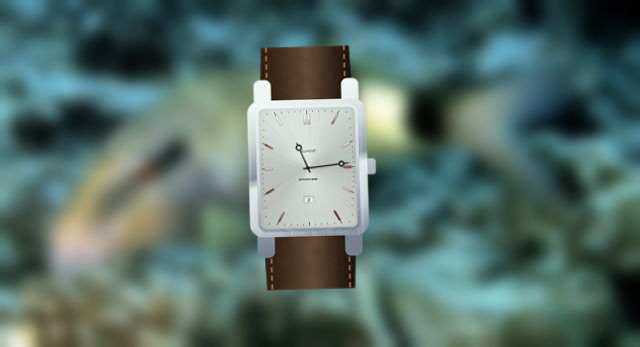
11,14
